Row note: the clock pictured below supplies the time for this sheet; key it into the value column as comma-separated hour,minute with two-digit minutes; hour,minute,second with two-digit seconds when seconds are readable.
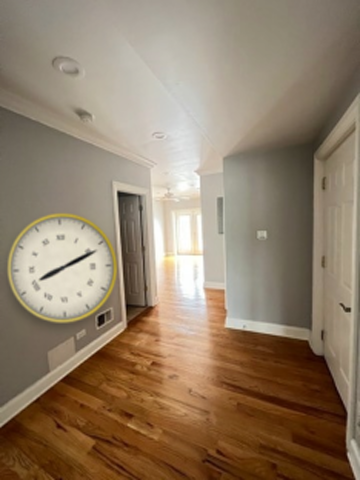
8,11
